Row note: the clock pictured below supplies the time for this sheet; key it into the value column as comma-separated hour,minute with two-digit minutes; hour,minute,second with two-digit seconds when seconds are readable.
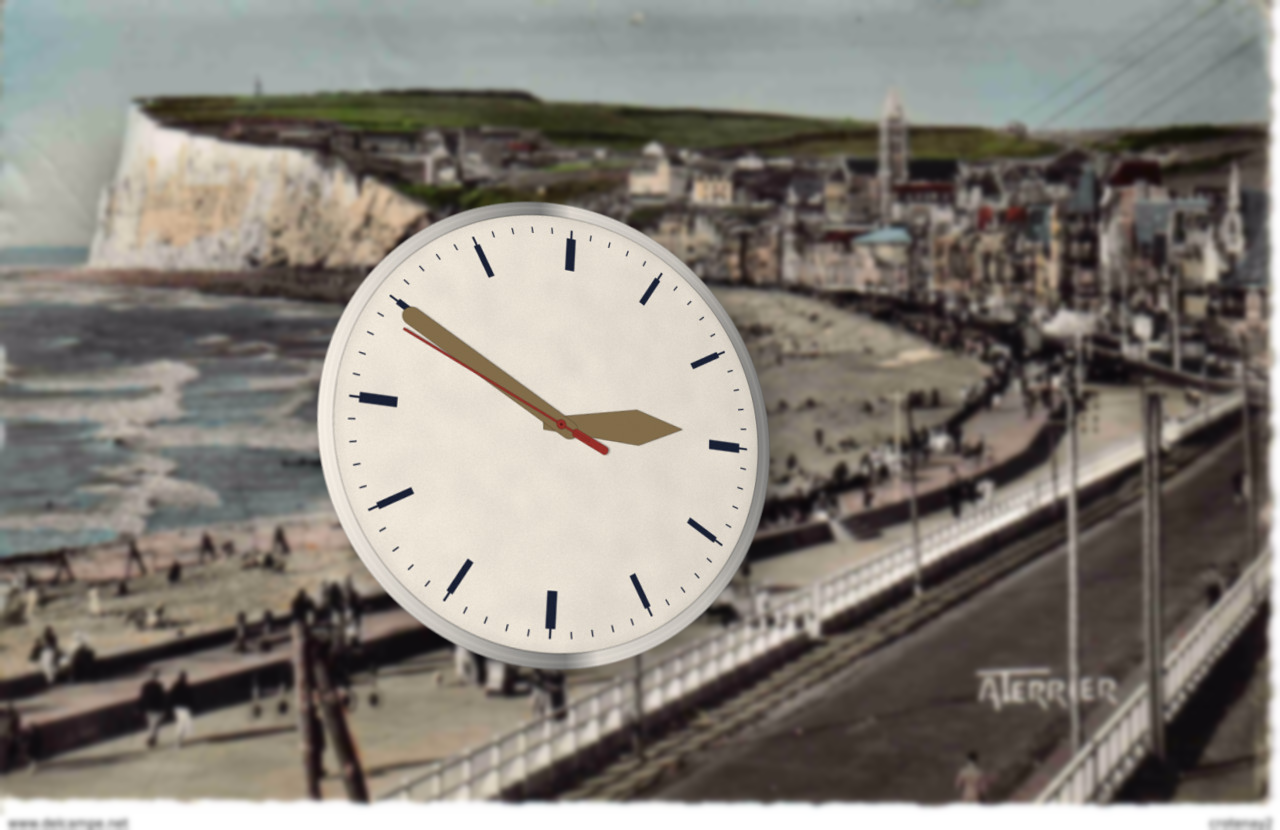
2,49,49
